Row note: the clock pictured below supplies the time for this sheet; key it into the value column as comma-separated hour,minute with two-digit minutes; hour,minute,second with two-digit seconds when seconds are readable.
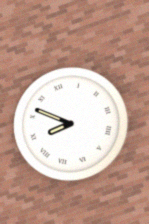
8,52
